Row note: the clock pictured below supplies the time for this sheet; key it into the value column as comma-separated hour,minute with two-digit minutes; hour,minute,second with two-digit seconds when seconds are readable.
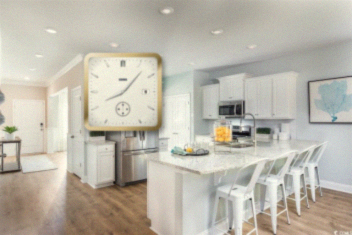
8,07
